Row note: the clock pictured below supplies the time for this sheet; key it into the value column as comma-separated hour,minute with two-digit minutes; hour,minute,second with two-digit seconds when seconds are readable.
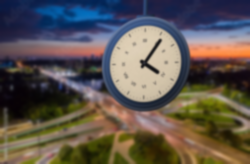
4,06
